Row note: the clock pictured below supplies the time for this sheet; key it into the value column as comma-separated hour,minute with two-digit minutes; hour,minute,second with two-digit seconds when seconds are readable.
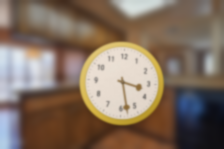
3,28
